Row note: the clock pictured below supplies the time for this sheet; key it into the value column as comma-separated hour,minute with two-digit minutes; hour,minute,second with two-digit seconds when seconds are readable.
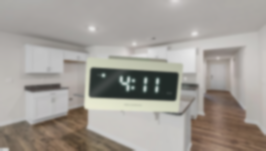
4,11
